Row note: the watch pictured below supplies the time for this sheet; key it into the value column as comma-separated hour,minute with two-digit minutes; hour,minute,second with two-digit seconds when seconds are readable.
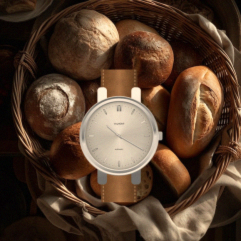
10,20
